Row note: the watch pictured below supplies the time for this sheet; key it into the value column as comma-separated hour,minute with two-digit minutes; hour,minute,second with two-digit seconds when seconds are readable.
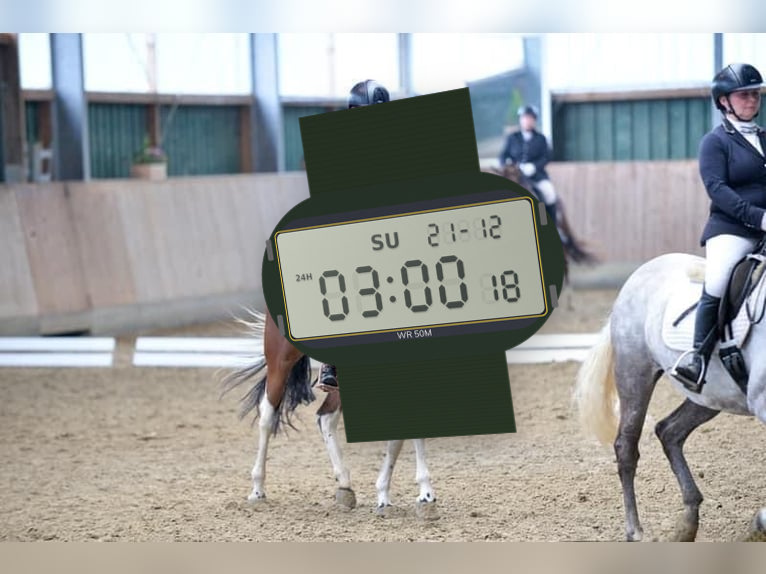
3,00,18
